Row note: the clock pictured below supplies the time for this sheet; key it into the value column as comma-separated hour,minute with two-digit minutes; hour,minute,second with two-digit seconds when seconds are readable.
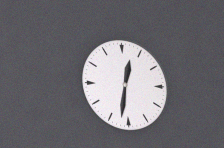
12,32
